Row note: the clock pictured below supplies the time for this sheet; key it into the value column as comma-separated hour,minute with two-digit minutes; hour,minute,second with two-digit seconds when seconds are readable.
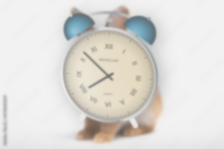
7,52
